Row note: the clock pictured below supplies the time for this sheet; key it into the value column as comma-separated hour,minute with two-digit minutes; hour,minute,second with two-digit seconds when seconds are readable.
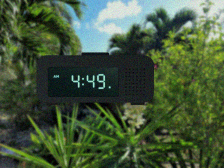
4,49
